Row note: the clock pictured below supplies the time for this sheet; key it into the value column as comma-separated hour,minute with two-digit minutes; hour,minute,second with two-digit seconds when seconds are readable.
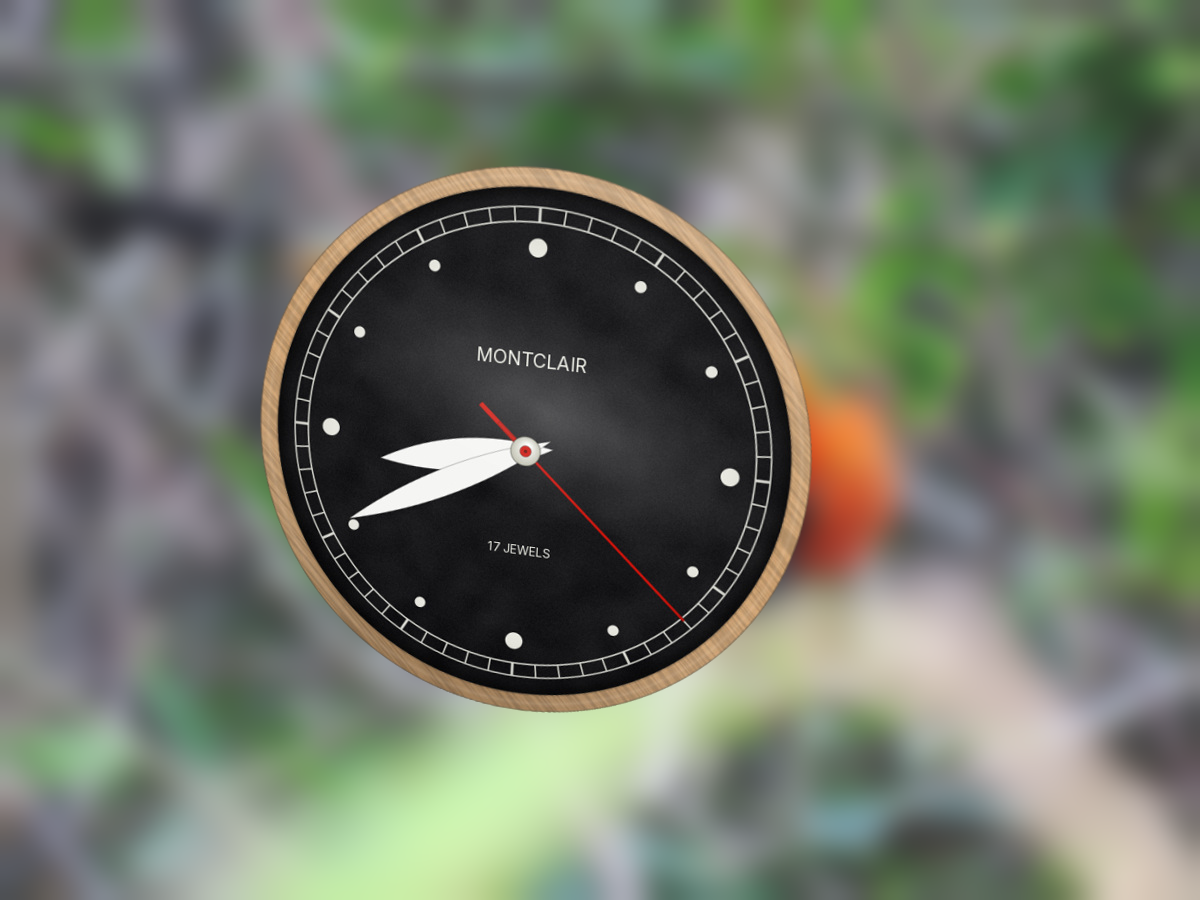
8,40,22
